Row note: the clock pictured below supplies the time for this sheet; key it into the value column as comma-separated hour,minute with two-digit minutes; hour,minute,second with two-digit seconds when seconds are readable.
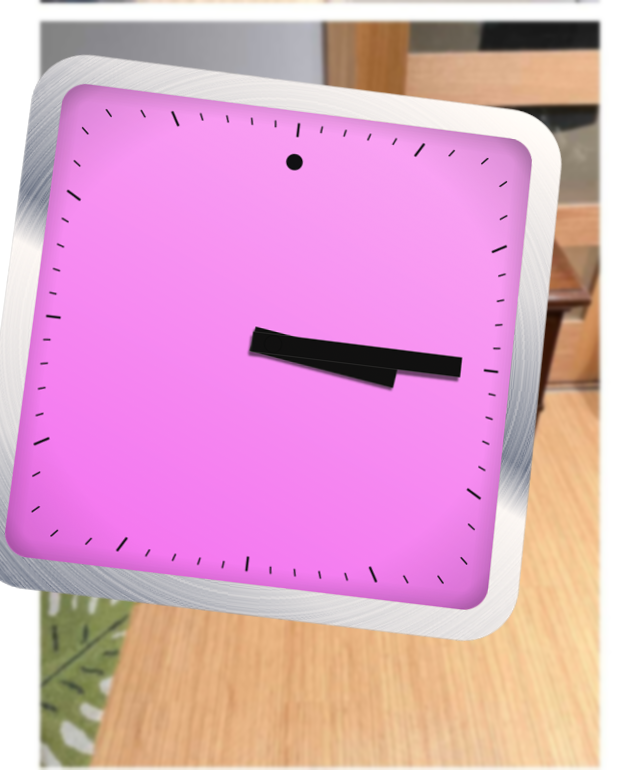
3,15
